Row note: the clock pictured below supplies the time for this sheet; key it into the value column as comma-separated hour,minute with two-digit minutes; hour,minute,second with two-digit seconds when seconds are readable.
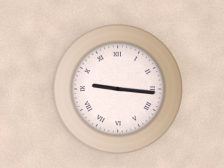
9,16
